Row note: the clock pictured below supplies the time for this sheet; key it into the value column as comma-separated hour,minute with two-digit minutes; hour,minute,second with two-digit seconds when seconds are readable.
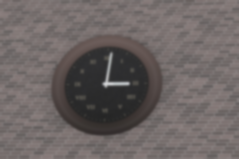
3,01
